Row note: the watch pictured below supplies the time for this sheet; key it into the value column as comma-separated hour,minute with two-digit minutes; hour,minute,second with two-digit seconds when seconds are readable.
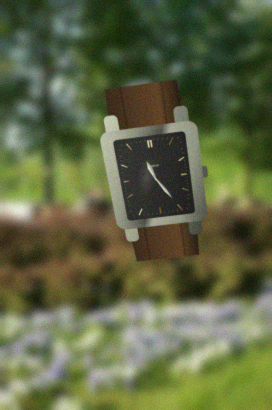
11,25
